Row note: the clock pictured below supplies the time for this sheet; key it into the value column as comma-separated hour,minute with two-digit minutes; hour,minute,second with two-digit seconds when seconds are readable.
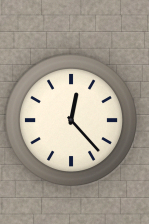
12,23
